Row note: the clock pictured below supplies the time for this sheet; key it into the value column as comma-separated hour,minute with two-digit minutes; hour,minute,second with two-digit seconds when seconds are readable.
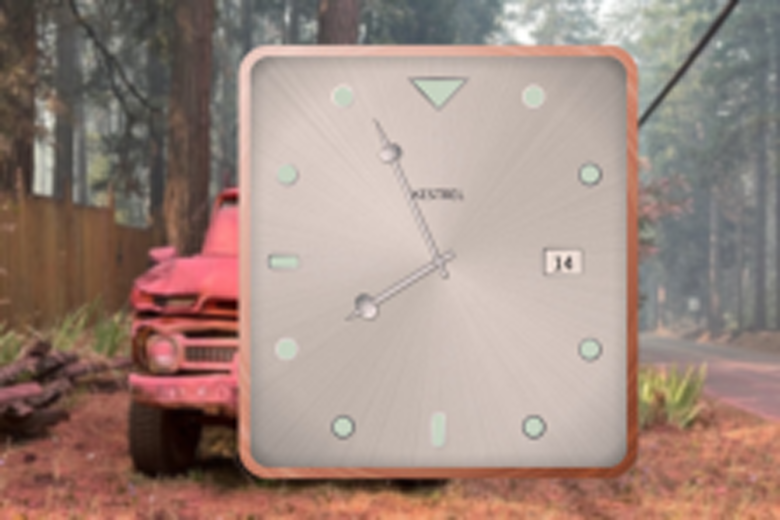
7,56
